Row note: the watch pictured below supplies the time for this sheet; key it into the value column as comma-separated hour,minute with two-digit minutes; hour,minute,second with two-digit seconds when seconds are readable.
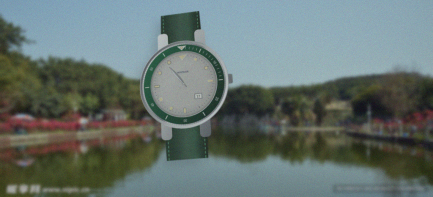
10,54
